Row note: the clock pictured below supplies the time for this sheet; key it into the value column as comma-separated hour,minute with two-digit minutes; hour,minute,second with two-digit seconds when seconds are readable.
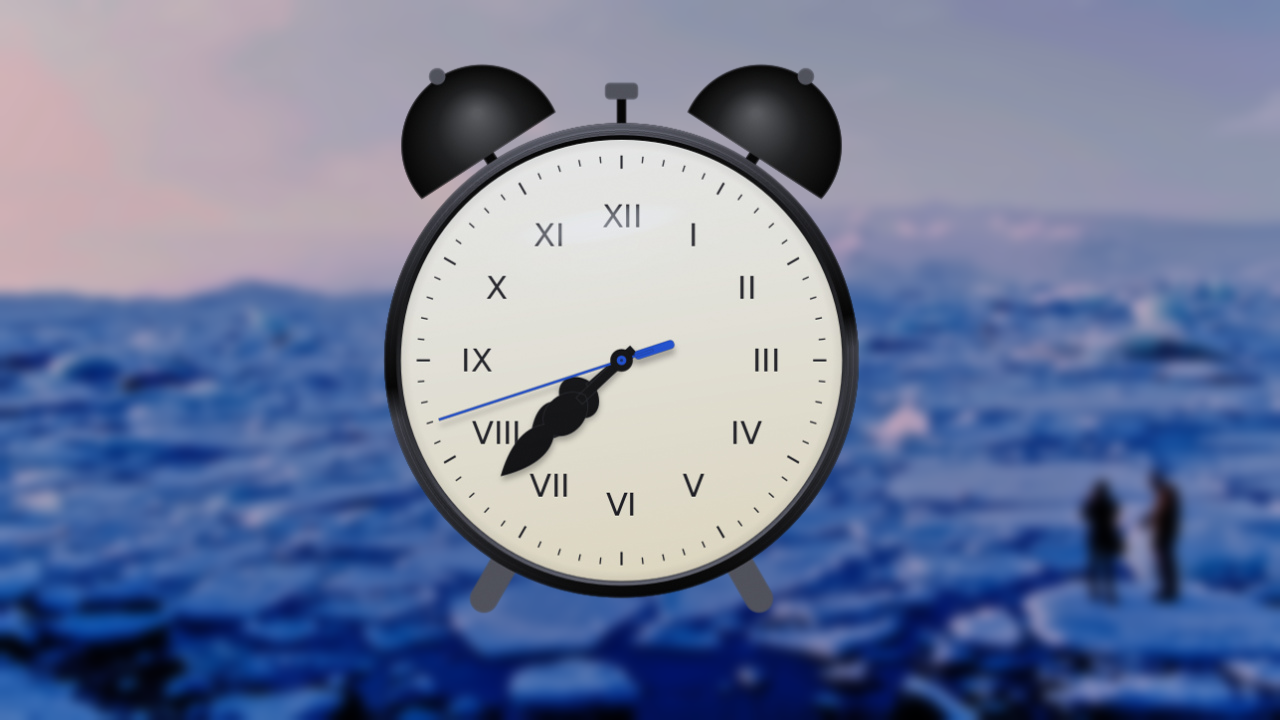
7,37,42
